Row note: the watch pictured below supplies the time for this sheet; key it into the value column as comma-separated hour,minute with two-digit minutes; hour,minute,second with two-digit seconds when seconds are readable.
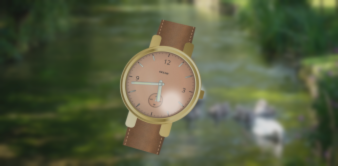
5,43
